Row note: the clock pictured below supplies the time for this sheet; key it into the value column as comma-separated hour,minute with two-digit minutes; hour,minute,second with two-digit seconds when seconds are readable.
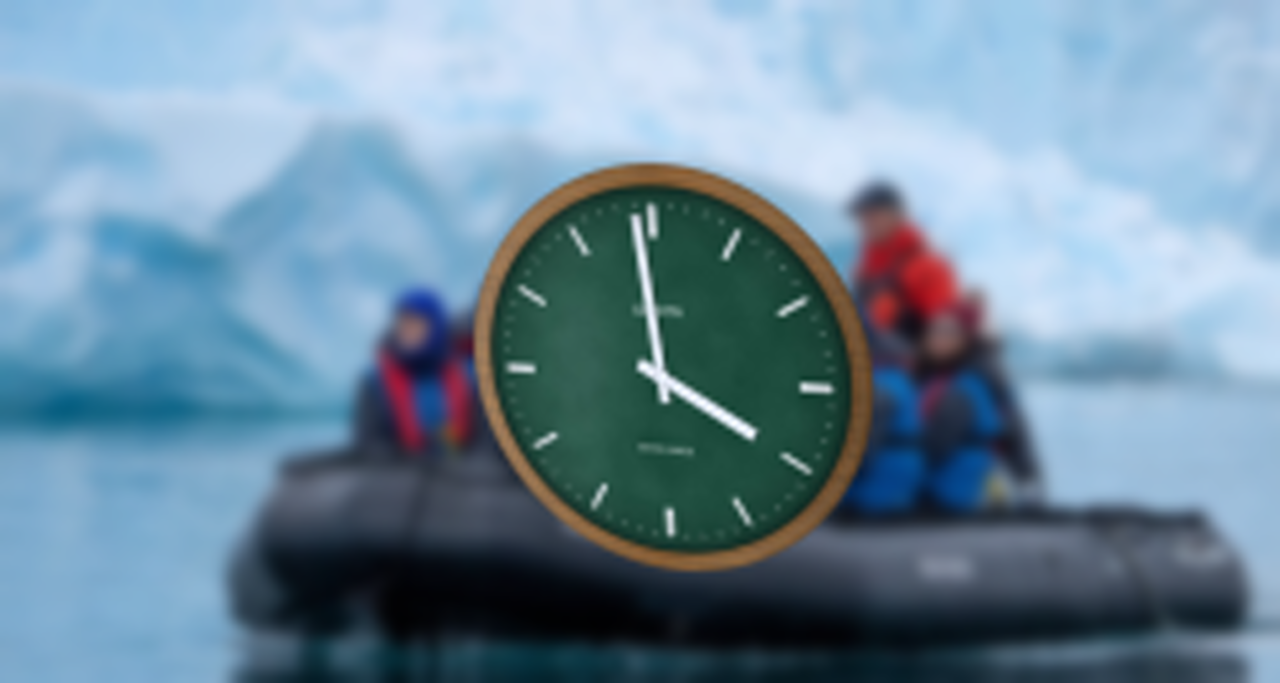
3,59
